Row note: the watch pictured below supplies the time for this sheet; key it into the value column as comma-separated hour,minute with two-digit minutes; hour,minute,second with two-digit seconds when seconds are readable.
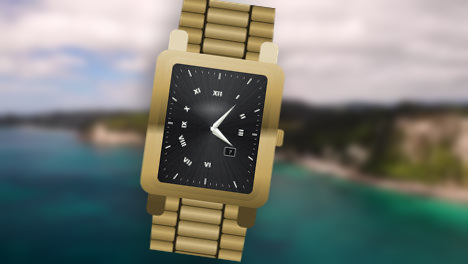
4,06
